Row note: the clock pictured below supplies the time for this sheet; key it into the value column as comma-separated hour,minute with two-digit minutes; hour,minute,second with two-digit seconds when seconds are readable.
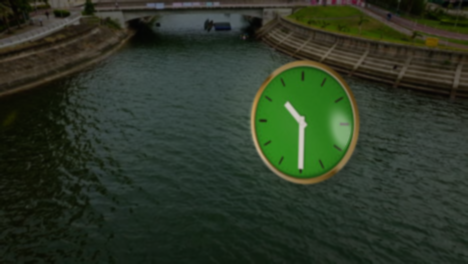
10,30
